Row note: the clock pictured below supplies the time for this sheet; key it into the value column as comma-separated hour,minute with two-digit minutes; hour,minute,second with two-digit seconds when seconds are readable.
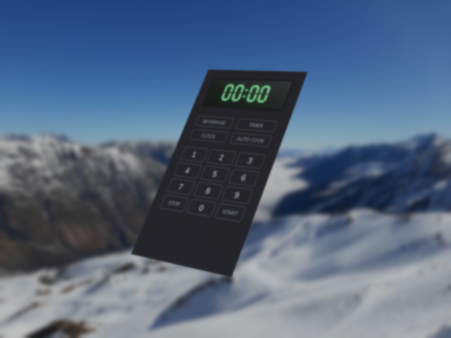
0,00
